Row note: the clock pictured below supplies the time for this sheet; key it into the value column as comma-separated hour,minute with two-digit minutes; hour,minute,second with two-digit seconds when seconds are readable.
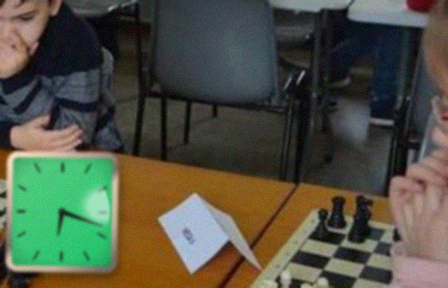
6,18
